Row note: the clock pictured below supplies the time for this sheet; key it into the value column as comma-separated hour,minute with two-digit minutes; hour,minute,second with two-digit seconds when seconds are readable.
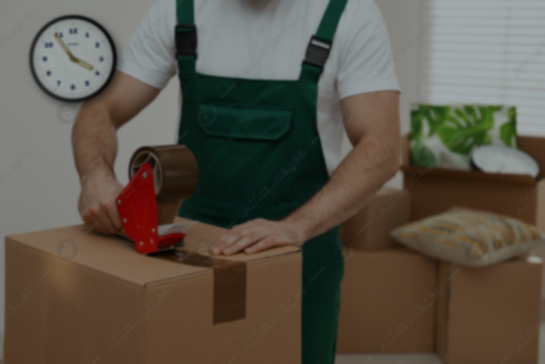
3,54
